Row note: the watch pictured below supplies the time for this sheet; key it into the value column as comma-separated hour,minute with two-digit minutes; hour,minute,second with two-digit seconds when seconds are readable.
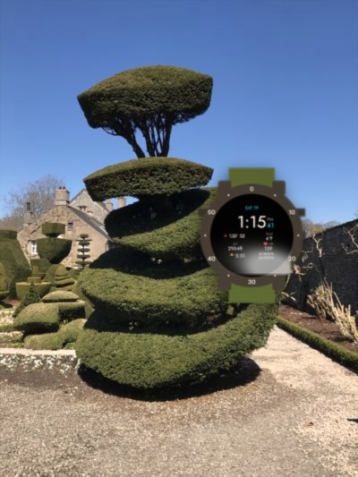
1,15
